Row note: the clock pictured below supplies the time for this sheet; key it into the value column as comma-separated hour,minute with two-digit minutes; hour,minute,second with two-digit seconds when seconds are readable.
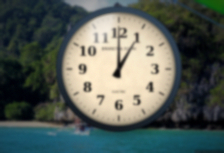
1,00
